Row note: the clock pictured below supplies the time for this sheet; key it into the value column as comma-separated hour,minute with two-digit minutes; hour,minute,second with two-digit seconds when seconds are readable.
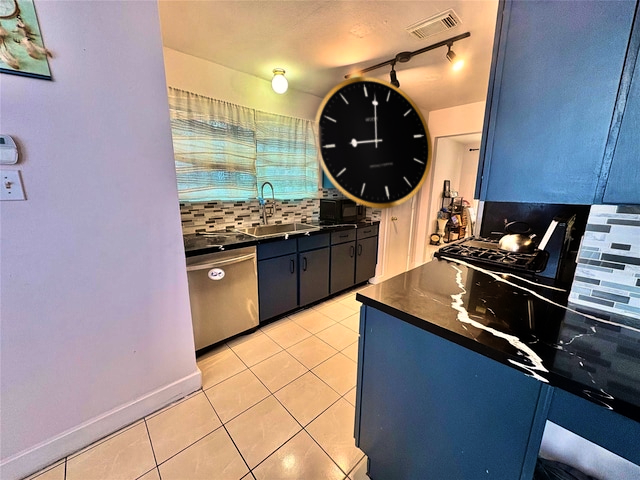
9,02
